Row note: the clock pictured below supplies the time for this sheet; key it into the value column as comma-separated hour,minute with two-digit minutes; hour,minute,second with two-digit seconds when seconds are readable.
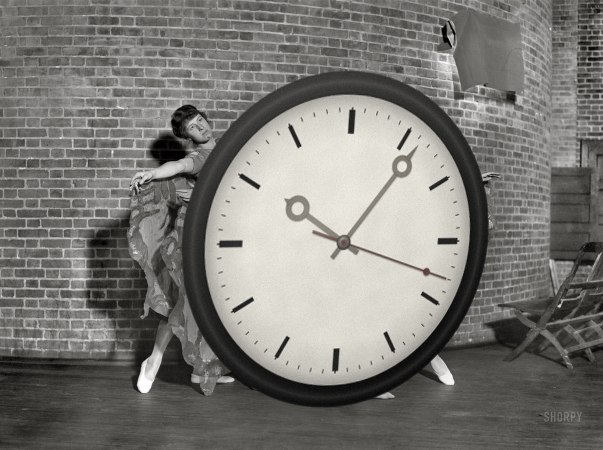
10,06,18
